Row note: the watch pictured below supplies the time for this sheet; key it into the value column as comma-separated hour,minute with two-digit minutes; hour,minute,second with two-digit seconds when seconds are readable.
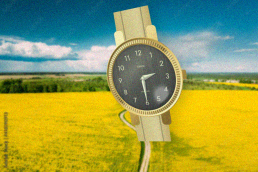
2,30
